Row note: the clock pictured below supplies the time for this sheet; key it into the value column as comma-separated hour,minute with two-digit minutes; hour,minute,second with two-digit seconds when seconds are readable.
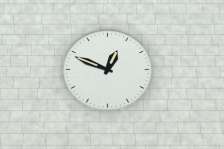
12,49
